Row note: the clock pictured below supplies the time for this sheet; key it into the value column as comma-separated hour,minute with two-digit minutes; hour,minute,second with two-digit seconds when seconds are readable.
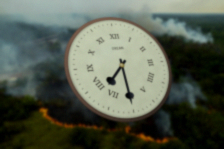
7,30
